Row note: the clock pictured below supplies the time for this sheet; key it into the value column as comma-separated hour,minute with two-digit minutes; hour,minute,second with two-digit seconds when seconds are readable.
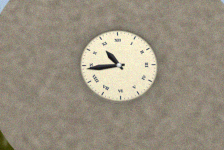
10,44
